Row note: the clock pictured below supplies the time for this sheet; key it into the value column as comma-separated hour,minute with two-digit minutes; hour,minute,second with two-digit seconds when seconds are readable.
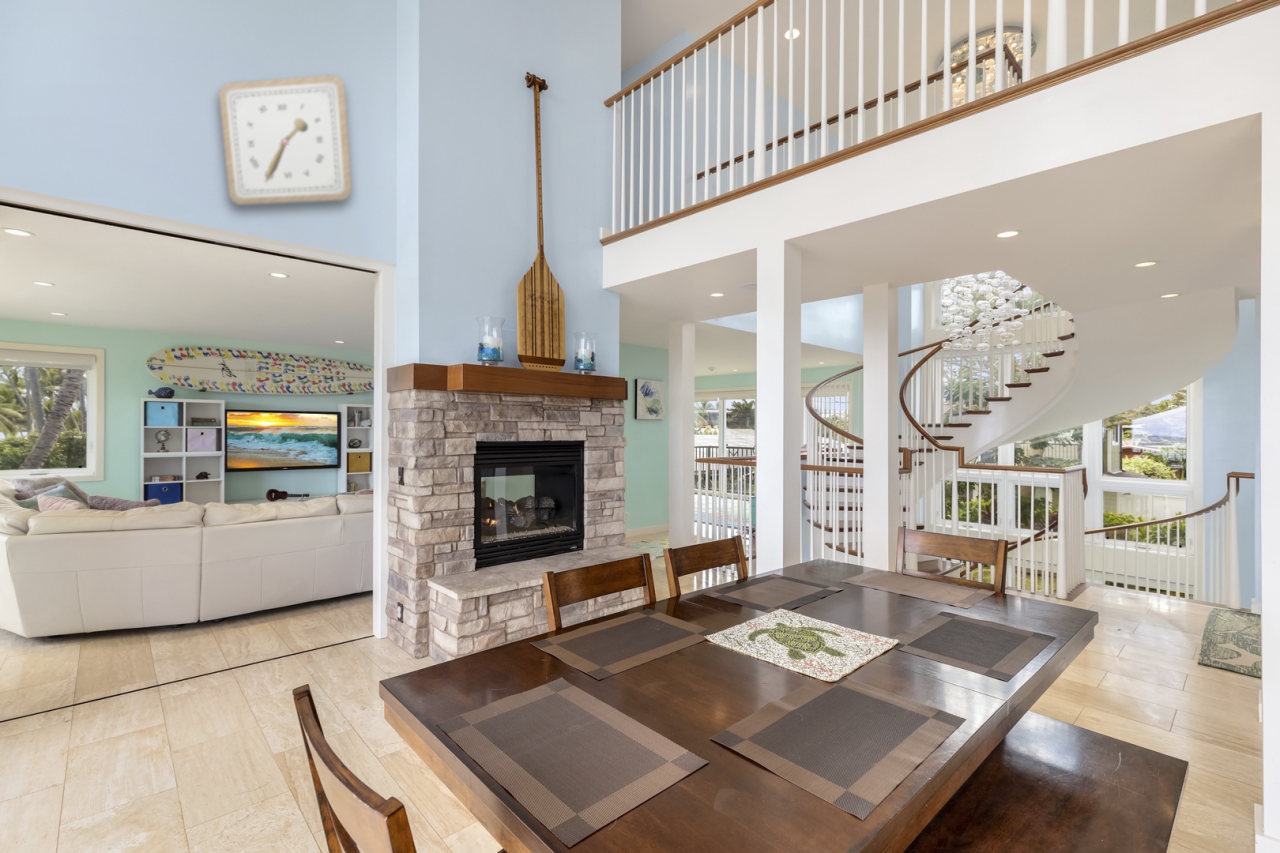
1,35
